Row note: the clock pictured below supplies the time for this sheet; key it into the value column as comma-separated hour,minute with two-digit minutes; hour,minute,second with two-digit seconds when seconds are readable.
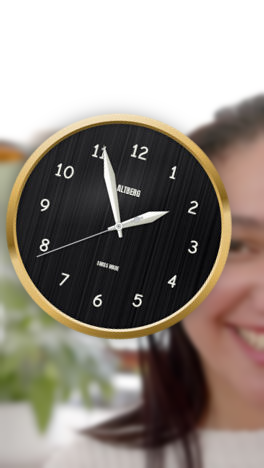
1,55,39
